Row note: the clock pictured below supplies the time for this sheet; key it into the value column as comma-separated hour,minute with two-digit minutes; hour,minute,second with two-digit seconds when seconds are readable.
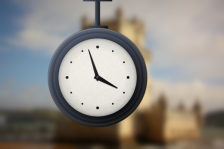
3,57
